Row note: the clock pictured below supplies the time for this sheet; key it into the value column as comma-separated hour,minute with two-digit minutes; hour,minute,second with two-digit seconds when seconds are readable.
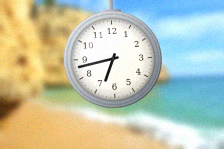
6,43
